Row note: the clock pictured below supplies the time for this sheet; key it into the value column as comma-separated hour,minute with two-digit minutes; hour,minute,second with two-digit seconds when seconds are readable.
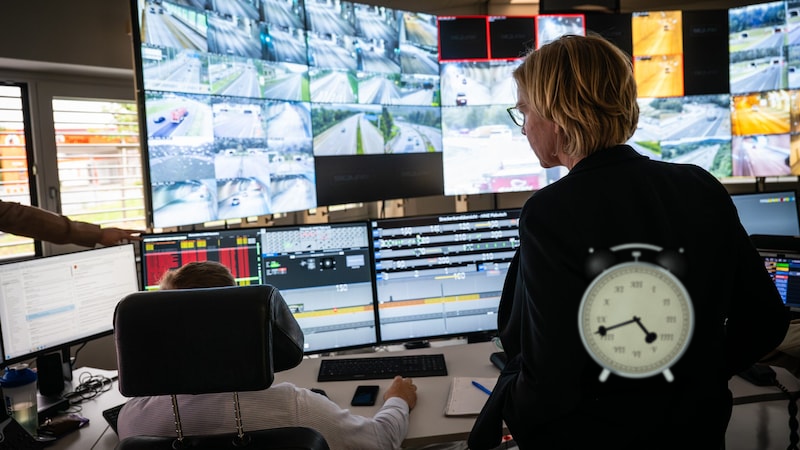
4,42
